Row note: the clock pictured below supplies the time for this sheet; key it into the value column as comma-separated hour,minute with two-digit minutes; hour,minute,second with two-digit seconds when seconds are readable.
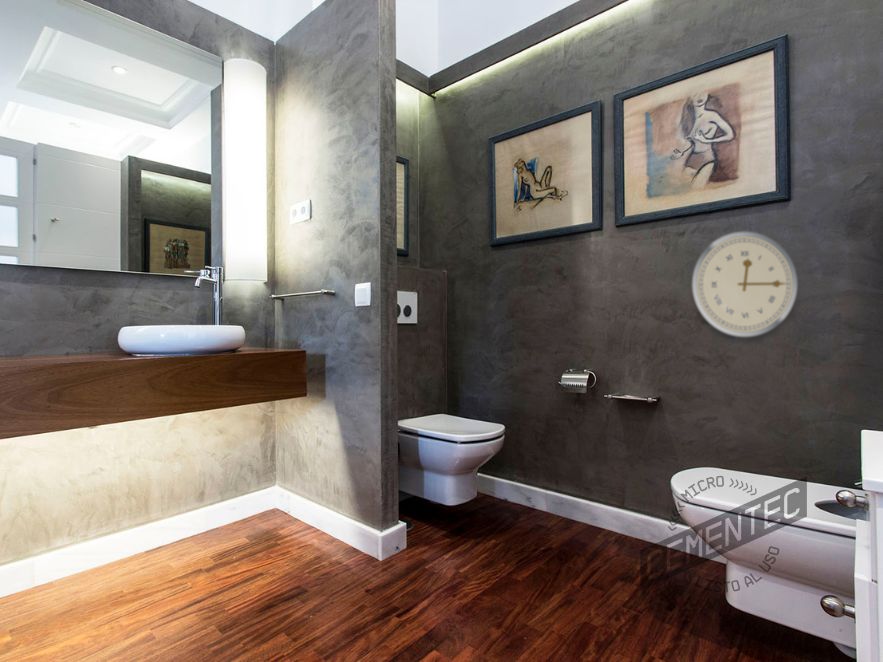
12,15
